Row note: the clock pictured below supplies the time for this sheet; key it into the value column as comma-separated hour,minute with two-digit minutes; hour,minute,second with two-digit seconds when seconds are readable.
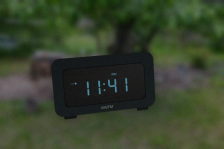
11,41
